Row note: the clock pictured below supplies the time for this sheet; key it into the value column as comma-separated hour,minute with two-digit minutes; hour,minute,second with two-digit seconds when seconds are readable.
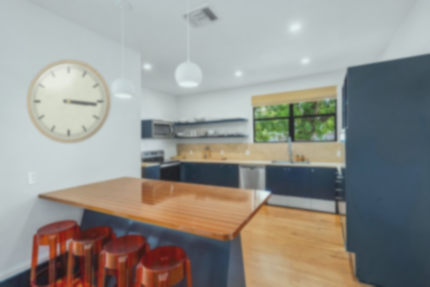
3,16
